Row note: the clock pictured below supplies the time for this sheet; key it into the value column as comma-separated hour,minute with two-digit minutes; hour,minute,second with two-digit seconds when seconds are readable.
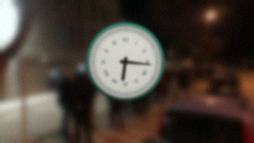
6,16
